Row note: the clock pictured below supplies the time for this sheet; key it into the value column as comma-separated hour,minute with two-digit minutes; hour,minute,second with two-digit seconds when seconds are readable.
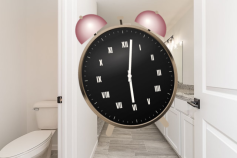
6,02
